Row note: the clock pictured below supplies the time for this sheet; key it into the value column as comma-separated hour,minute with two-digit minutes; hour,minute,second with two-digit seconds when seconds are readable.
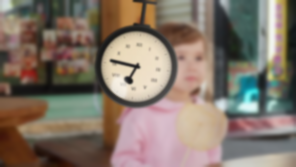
6,46
